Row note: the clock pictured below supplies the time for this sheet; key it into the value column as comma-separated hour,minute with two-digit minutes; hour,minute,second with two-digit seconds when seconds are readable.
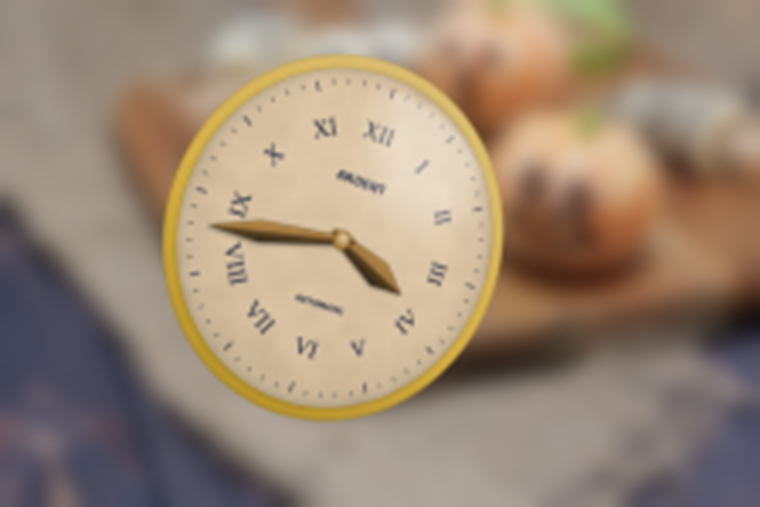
3,43
